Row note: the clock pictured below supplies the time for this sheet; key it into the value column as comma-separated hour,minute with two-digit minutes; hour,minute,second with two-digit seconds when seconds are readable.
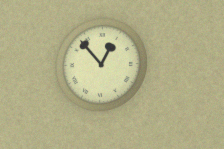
12,53
